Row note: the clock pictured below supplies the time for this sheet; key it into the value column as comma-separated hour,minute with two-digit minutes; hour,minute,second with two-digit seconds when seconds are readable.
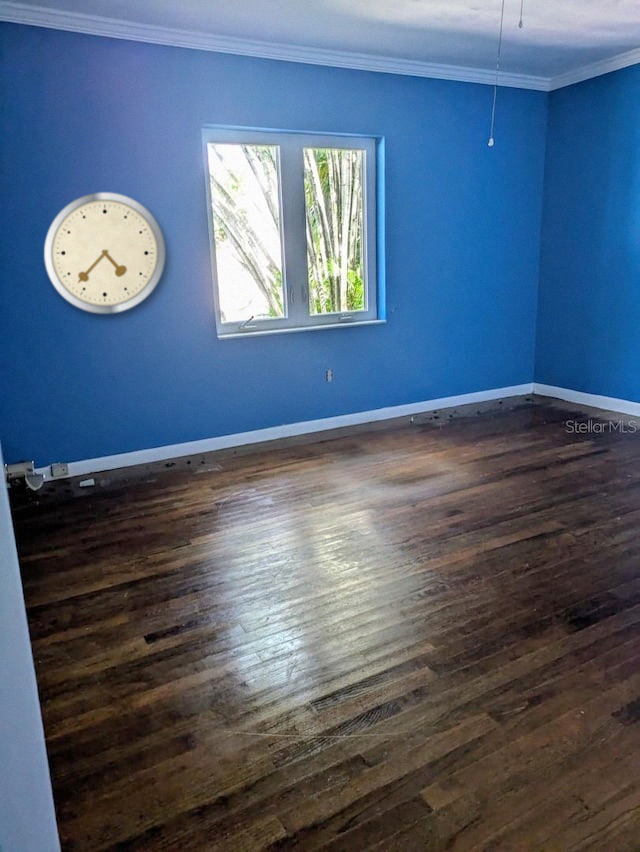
4,37
